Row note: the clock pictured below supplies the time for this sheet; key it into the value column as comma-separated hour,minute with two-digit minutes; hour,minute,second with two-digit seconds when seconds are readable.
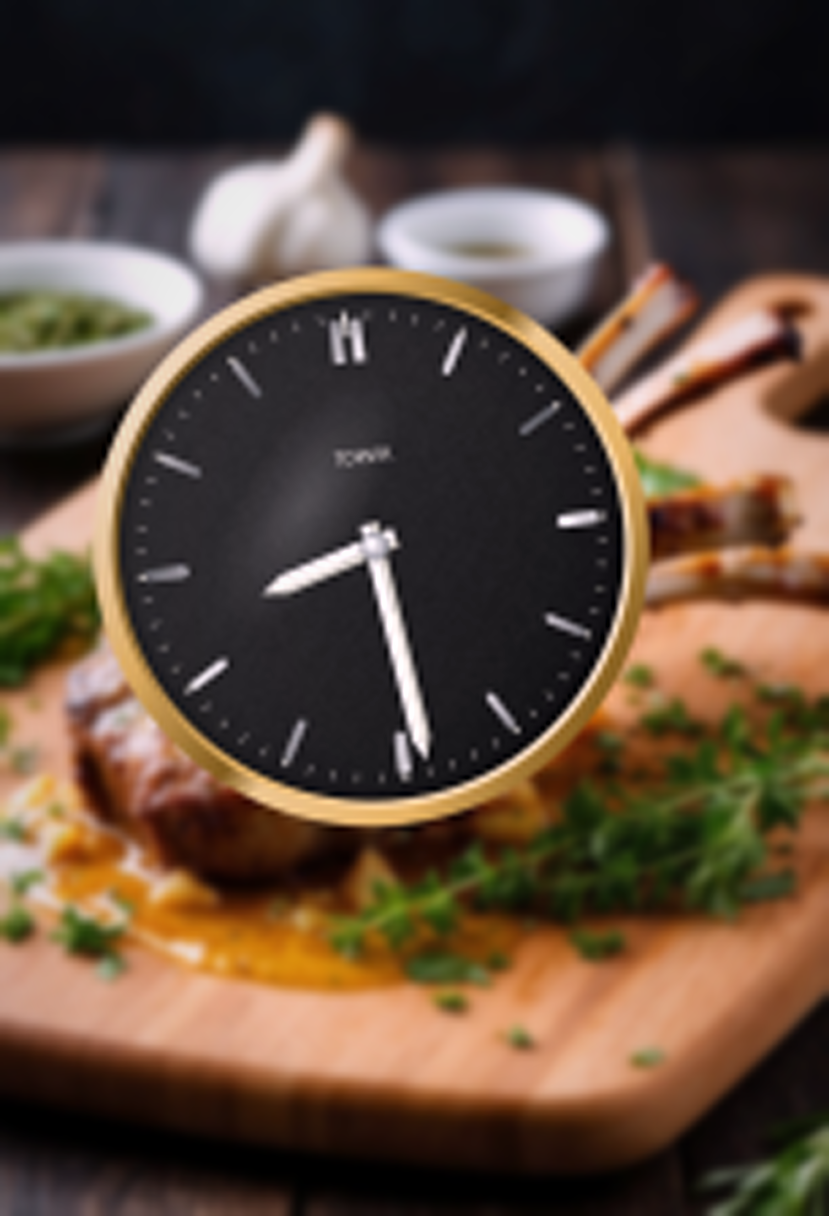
8,29
